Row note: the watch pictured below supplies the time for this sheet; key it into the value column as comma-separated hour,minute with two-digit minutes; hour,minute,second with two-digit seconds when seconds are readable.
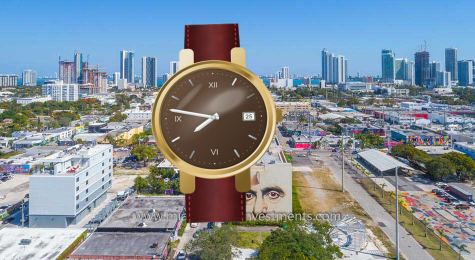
7,47
